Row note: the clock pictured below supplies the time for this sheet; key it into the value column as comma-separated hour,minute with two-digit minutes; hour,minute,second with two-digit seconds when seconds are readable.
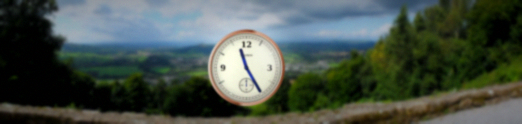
11,25
